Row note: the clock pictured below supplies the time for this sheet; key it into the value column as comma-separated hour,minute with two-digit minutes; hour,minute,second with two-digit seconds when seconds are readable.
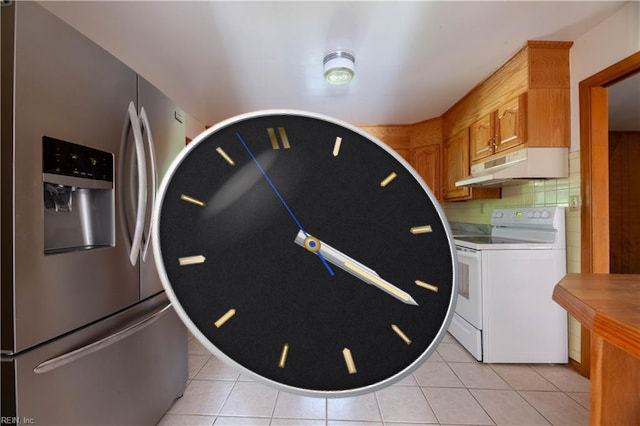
4,21,57
